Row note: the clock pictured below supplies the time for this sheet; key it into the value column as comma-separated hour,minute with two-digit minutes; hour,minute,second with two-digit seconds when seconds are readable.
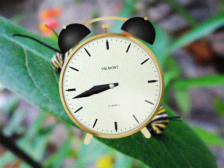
8,43
